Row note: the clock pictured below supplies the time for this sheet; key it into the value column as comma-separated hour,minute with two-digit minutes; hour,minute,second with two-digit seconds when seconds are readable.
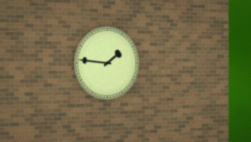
1,46
